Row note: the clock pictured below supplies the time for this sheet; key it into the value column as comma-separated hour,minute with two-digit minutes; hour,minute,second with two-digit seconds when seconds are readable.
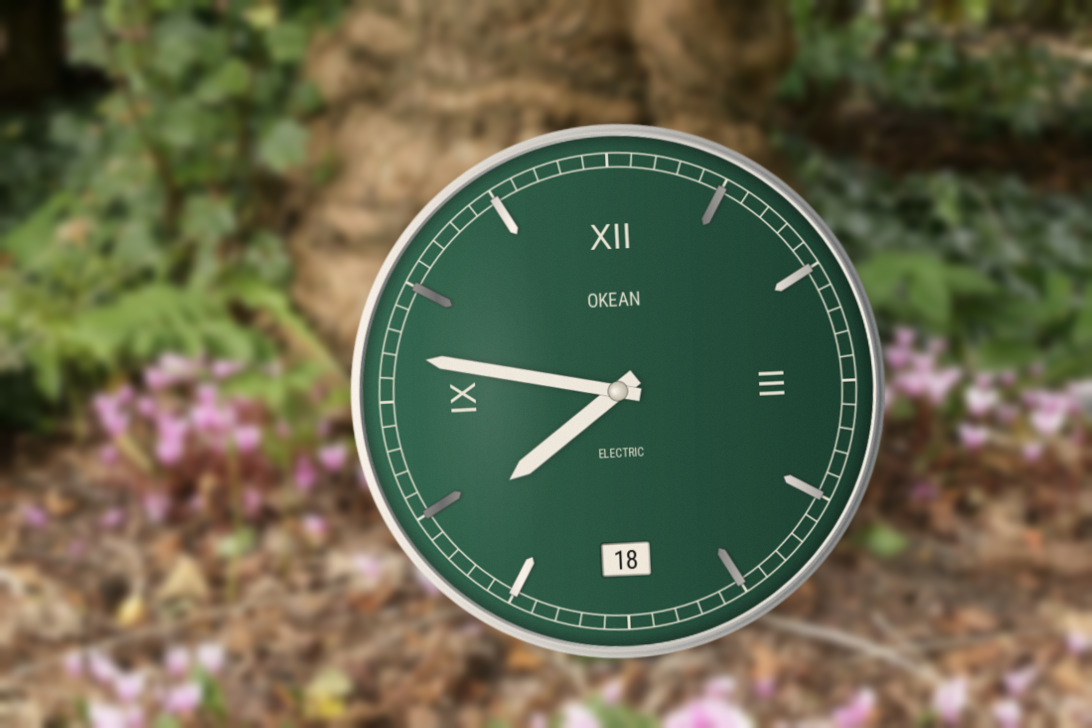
7,47
